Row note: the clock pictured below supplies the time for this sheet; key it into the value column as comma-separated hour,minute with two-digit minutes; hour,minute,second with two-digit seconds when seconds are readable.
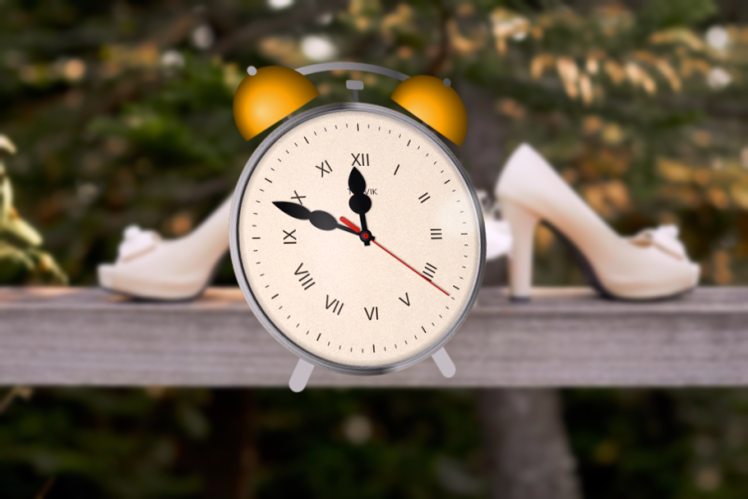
11,48,21
